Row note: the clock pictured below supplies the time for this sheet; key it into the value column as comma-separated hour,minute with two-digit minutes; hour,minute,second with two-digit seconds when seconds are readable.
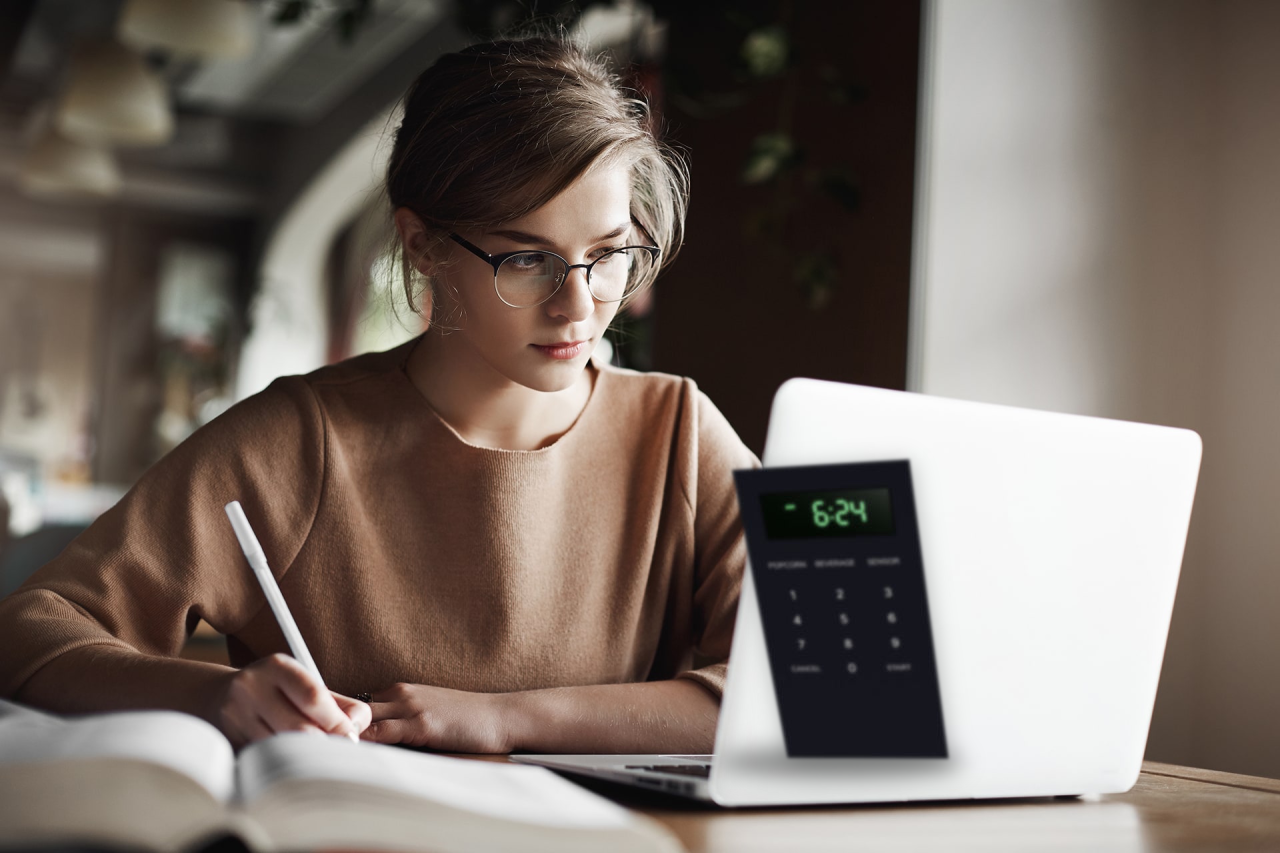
6,24
